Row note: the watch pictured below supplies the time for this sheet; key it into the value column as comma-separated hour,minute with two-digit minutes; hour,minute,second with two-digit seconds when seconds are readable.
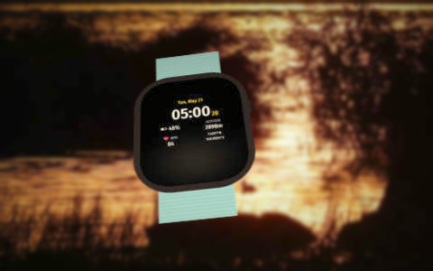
5,00
